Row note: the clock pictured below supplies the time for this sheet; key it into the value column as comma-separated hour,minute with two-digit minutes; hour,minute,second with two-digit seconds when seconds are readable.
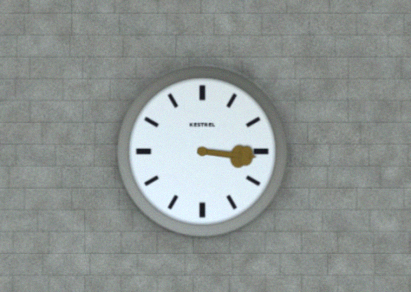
3,16
